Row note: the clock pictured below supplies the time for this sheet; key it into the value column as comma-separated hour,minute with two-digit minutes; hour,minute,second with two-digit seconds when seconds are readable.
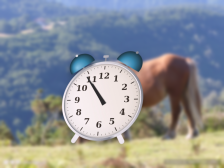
10,54
